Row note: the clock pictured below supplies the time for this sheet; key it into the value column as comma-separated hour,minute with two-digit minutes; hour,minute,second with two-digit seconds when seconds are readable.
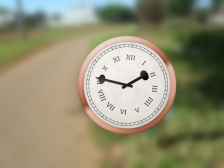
1,46
